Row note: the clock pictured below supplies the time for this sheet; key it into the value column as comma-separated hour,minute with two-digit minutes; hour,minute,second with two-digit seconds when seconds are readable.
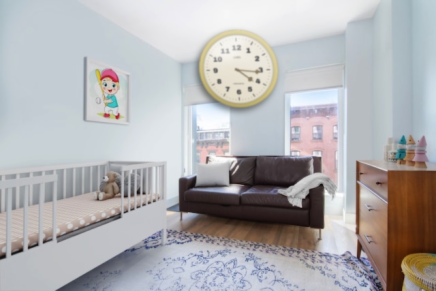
4,16
